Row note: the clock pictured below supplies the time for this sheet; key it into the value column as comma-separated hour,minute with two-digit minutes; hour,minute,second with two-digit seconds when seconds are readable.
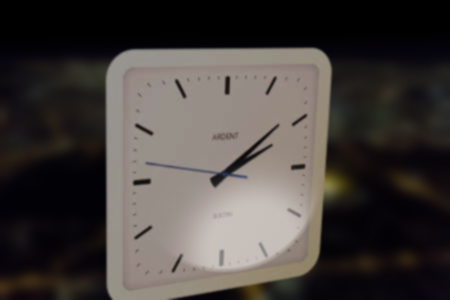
2,08,47
